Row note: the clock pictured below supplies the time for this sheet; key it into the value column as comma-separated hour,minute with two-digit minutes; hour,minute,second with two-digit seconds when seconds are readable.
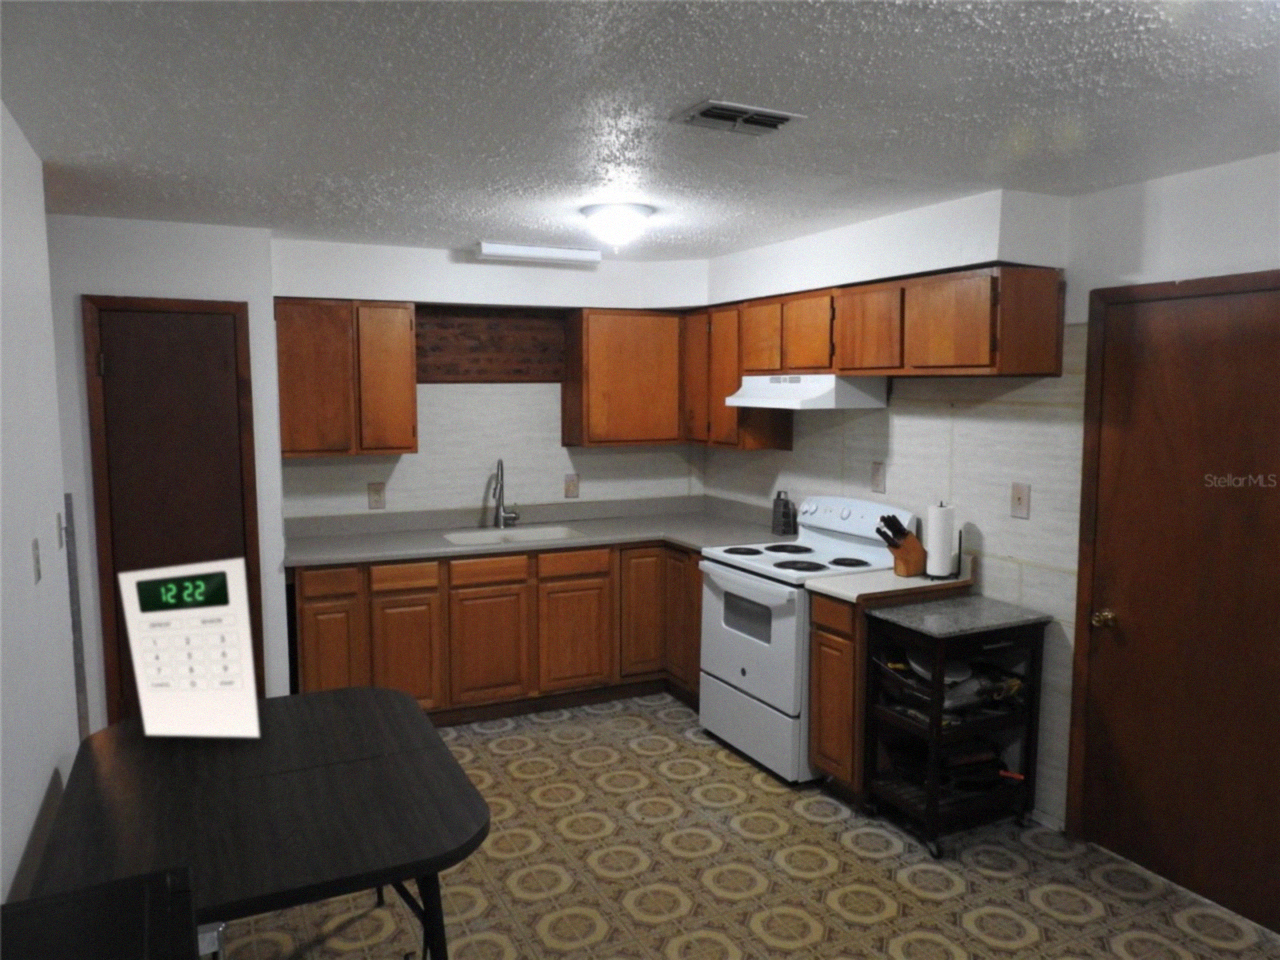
12,22
